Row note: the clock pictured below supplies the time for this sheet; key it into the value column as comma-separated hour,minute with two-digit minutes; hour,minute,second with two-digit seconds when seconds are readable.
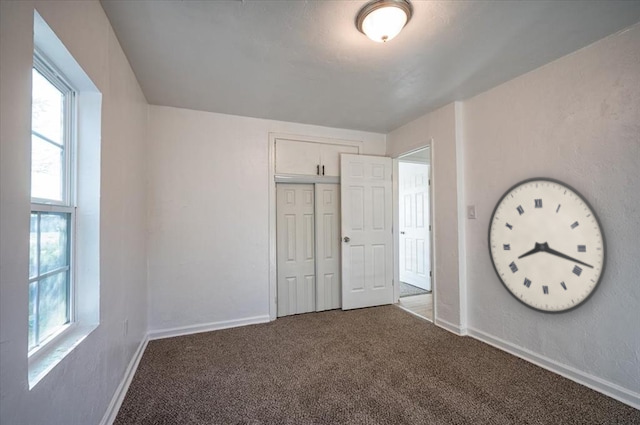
8,18
